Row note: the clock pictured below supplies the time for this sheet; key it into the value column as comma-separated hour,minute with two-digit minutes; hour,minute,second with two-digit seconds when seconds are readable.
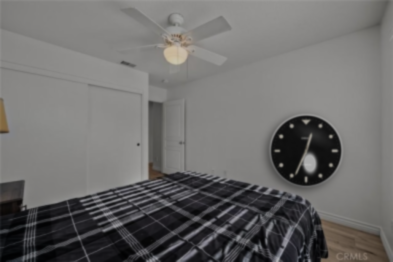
12,34
